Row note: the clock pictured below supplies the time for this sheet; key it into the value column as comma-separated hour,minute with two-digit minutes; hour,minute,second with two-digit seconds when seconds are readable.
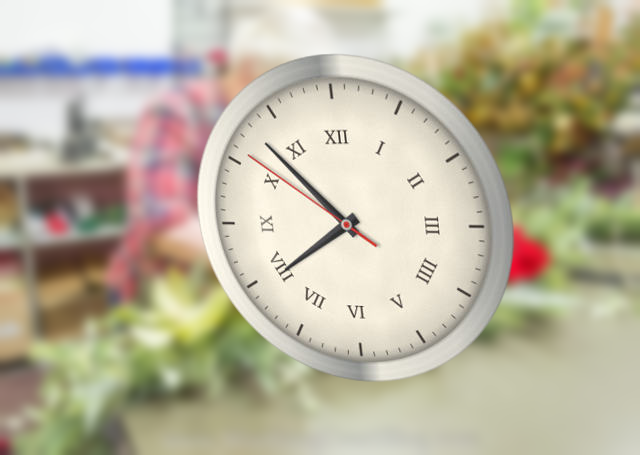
7,52,51
